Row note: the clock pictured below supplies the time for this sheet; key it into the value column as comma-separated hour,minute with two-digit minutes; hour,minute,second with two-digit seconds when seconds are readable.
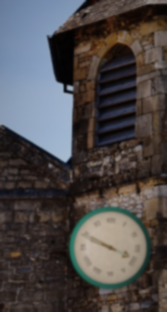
3,49
